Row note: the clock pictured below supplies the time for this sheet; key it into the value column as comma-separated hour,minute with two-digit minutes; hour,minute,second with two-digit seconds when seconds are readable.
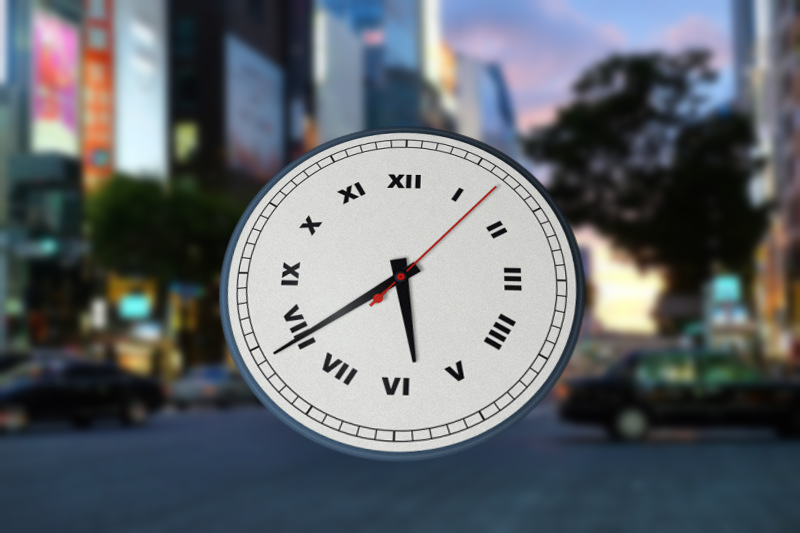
5,39,07
